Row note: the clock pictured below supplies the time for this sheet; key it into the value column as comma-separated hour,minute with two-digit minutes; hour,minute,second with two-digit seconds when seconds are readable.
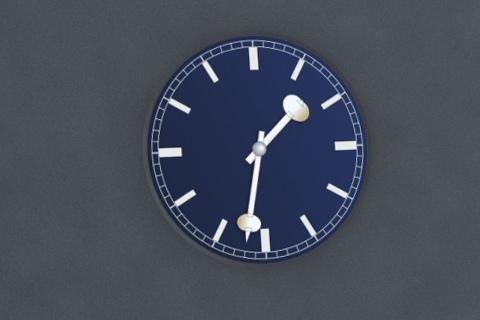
1,32
